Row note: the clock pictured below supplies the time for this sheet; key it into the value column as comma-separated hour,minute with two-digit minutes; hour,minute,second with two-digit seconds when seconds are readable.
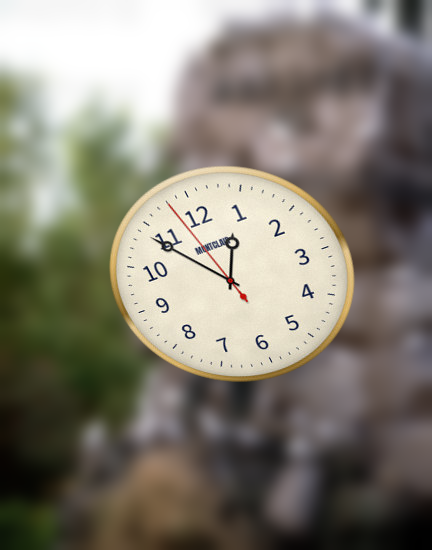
12,53,58
